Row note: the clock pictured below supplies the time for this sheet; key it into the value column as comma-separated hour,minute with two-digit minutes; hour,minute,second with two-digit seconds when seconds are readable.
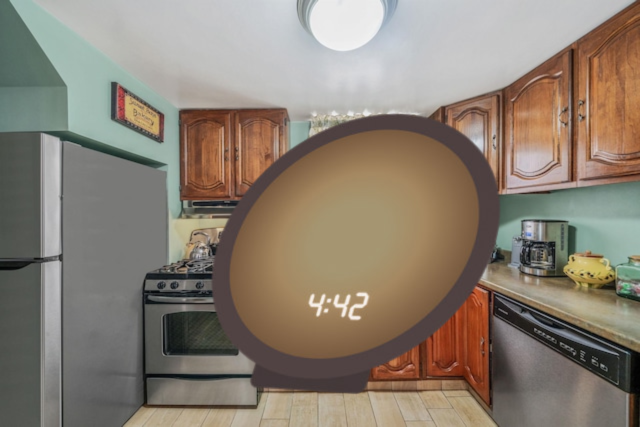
4,42
